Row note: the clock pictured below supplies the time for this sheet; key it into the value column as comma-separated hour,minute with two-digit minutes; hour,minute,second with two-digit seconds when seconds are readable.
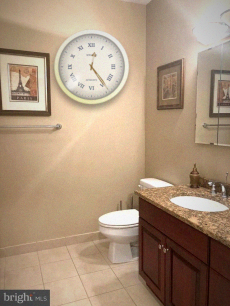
12,24
